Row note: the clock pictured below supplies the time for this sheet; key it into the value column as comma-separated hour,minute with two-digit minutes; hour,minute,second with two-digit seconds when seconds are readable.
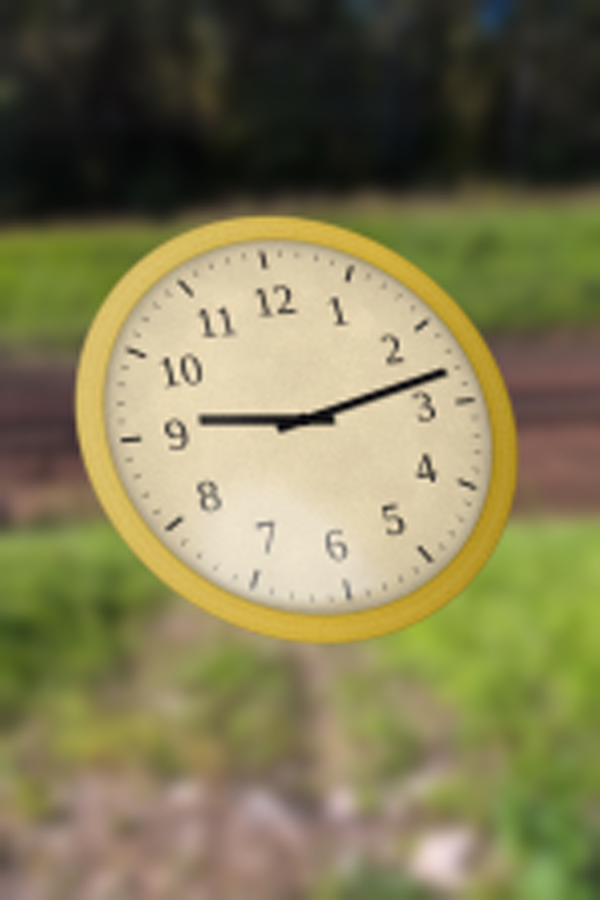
9,13
